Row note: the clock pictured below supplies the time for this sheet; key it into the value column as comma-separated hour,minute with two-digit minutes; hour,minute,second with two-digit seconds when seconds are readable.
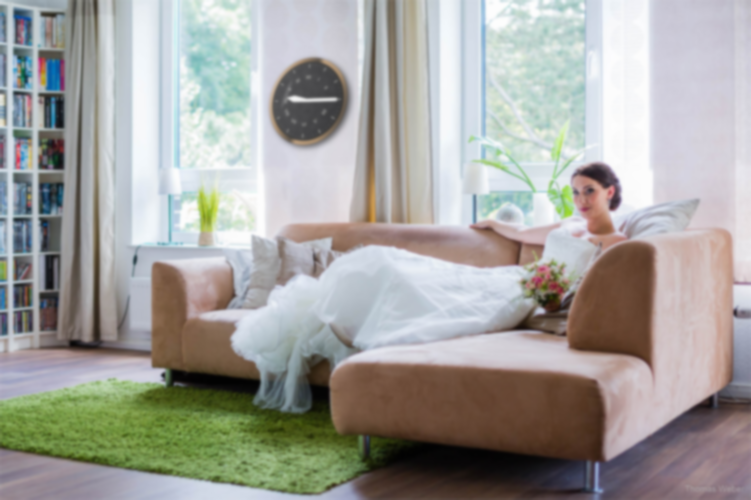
9,15
